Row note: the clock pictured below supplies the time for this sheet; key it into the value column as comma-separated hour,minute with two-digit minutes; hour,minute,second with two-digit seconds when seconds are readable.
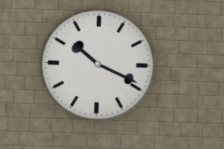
10,19
